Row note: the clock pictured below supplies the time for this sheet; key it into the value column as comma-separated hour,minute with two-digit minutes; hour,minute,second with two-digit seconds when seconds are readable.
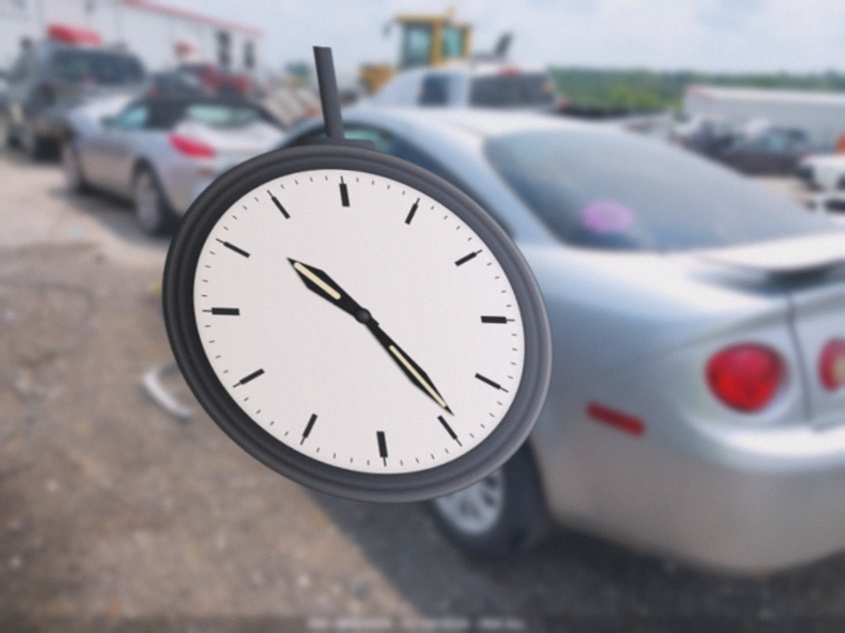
10,24
